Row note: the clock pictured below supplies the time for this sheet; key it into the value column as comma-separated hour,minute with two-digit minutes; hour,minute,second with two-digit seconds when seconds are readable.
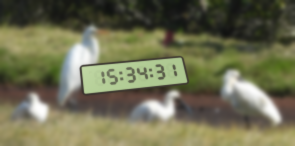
15,34,31
